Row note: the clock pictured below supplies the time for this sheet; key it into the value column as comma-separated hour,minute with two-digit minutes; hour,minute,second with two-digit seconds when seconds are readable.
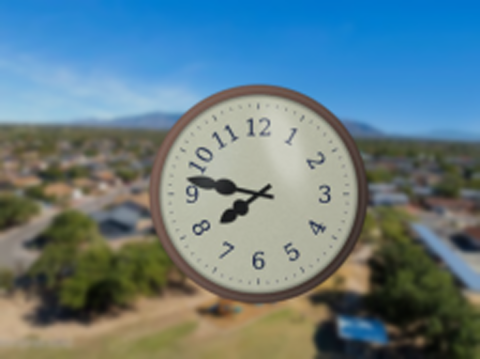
7,47
